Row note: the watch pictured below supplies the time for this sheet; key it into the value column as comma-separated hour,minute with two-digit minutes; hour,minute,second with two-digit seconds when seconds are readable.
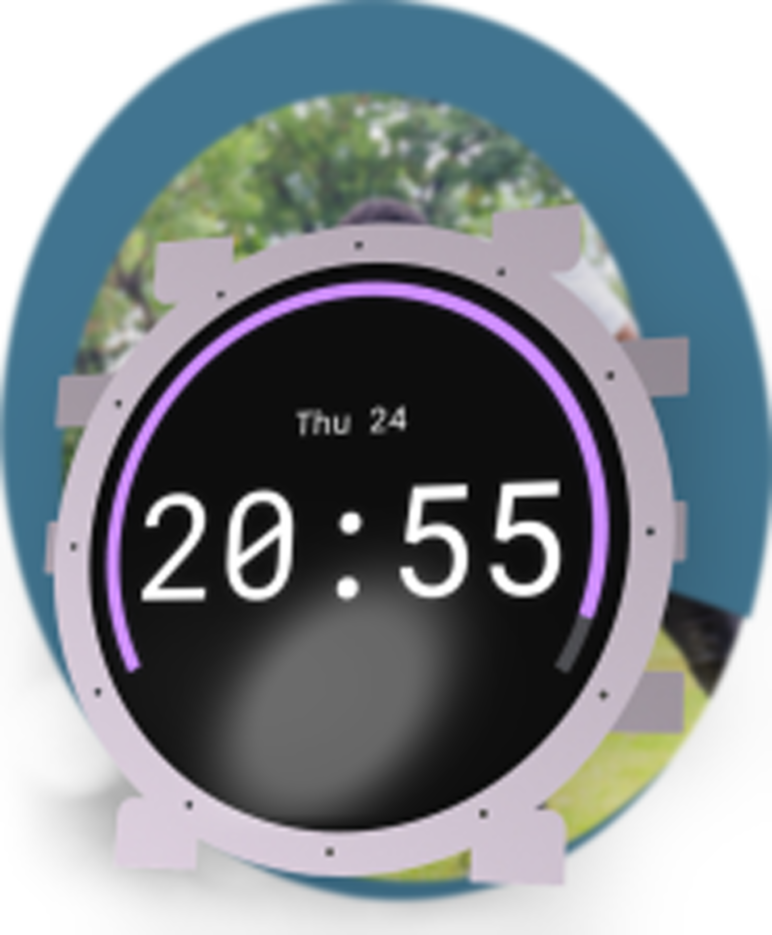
20,55
